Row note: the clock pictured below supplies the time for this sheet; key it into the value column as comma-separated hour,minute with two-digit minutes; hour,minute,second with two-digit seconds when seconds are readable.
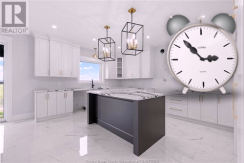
2,53
